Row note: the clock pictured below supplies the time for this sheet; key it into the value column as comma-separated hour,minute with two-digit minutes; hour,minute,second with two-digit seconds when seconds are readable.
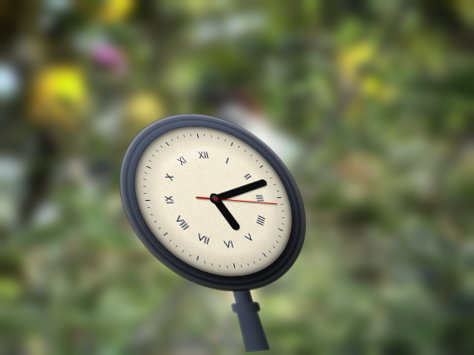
5,12,16
